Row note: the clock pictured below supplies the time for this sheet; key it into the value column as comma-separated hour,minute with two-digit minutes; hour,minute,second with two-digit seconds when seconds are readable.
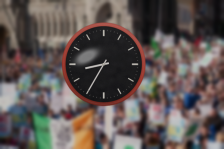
8,35
